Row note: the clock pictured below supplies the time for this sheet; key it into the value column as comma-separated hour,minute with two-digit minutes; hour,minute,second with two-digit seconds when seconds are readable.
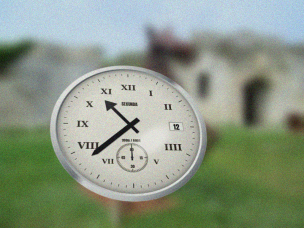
10,38
